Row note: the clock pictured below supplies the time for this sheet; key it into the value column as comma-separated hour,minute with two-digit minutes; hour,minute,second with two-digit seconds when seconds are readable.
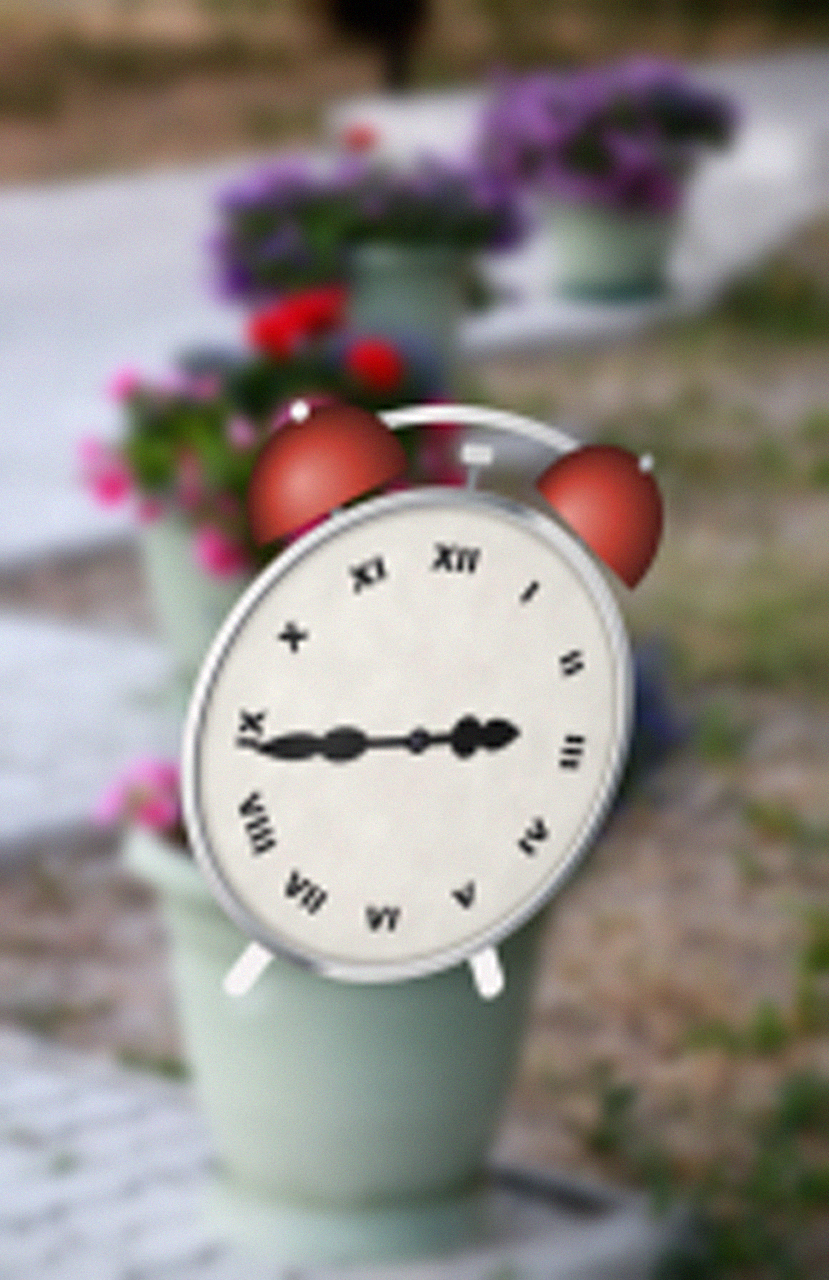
2,44
